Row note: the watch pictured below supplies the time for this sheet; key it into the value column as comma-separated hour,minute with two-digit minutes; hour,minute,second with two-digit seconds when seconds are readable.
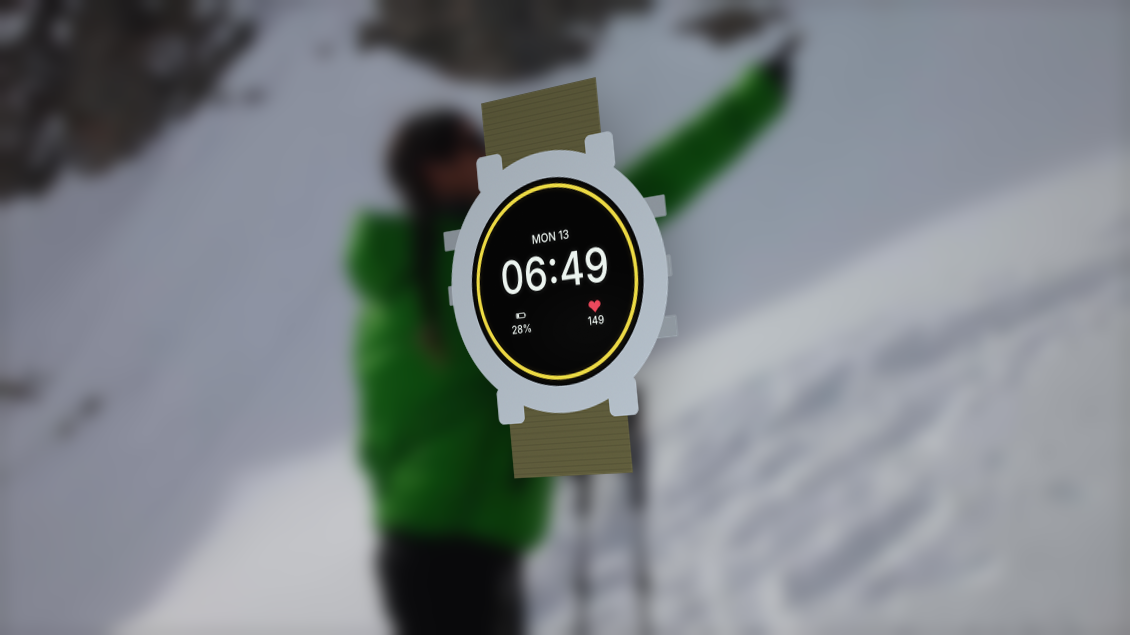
6,49
